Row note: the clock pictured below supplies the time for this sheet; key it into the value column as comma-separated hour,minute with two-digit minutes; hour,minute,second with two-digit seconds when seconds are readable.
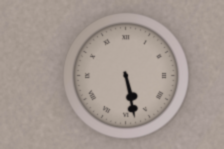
5,28
